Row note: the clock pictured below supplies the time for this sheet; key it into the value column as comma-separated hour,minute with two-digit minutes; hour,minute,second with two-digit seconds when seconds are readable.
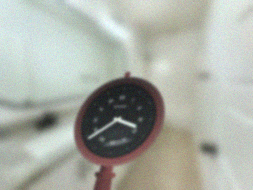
3,39
